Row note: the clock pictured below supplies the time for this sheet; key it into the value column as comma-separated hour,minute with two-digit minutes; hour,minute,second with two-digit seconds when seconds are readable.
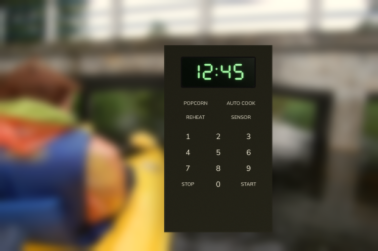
12,45
